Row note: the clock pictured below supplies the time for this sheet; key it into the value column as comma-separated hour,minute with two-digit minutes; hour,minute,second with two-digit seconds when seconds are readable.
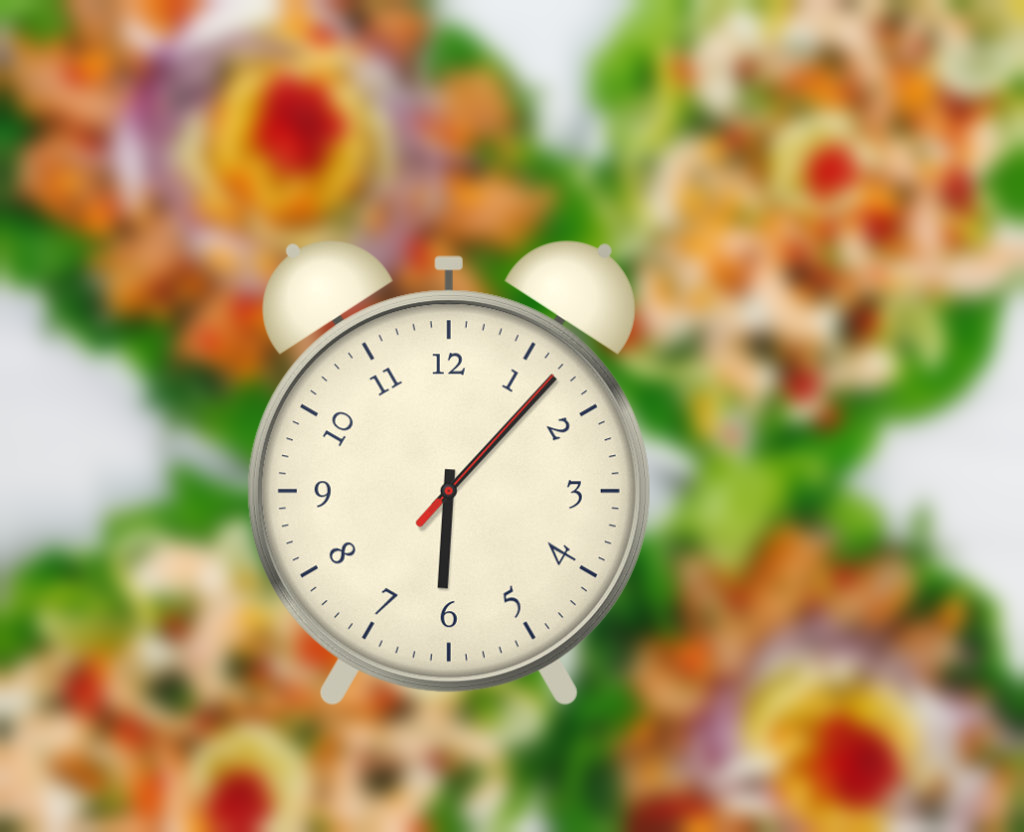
6,07,07
